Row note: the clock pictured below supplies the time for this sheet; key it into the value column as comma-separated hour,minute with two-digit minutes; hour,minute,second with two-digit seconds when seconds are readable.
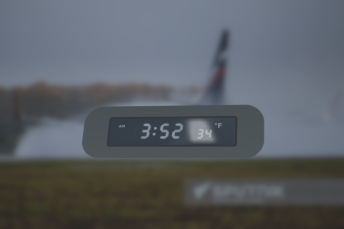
3,52
